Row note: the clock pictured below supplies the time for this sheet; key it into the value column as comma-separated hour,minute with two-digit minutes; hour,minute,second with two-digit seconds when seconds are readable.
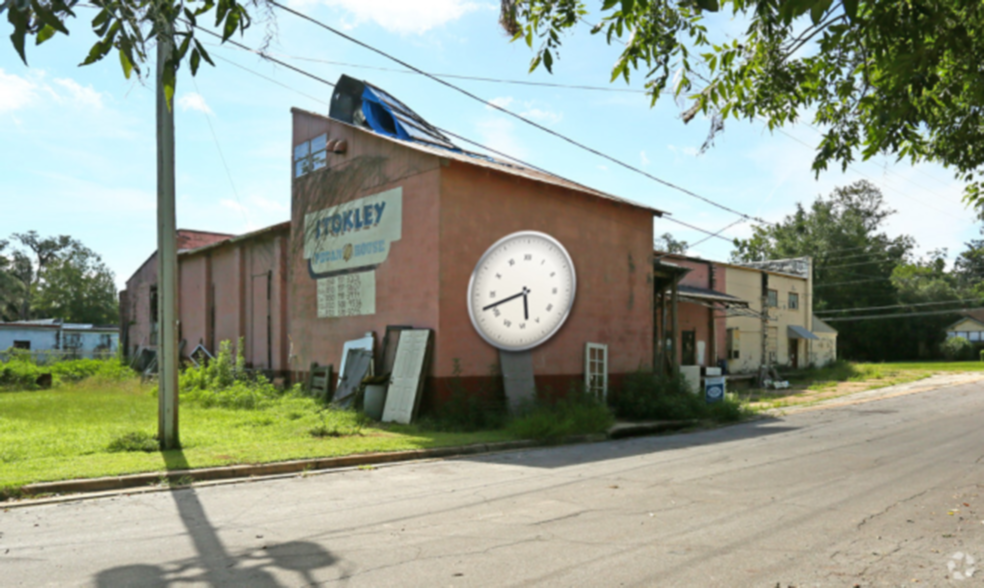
5,42
